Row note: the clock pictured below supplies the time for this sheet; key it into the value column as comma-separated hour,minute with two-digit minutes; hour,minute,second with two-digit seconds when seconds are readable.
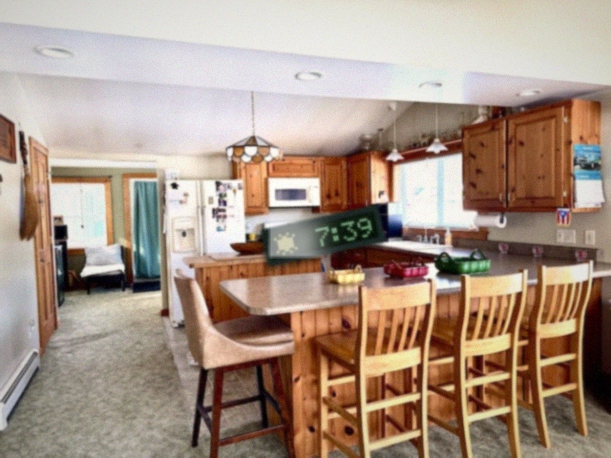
7,39
